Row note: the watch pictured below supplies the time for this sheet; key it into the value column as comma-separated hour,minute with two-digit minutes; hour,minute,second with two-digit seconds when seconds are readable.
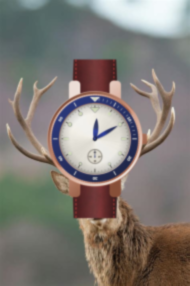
12,10
